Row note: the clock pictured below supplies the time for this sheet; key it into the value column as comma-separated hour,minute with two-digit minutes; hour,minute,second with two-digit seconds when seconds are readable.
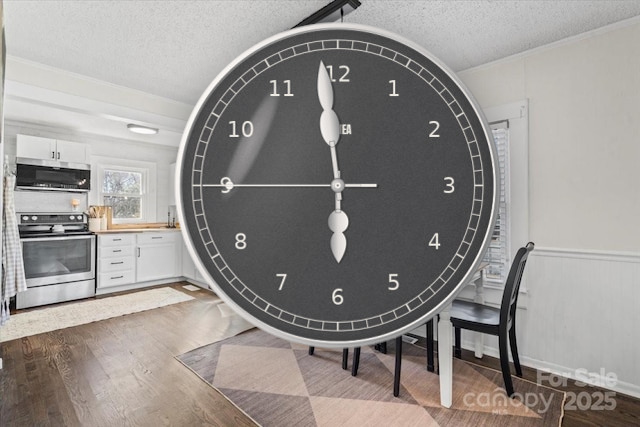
5,58,45
